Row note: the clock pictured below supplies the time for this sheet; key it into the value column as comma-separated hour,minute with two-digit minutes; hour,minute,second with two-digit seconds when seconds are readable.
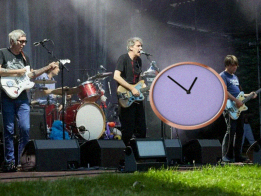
12,52
